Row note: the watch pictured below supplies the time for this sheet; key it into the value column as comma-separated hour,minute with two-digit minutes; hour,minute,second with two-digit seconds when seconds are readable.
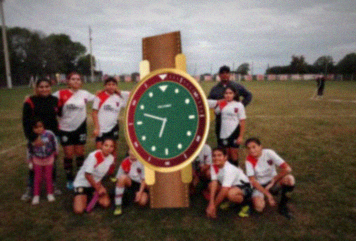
6,48
